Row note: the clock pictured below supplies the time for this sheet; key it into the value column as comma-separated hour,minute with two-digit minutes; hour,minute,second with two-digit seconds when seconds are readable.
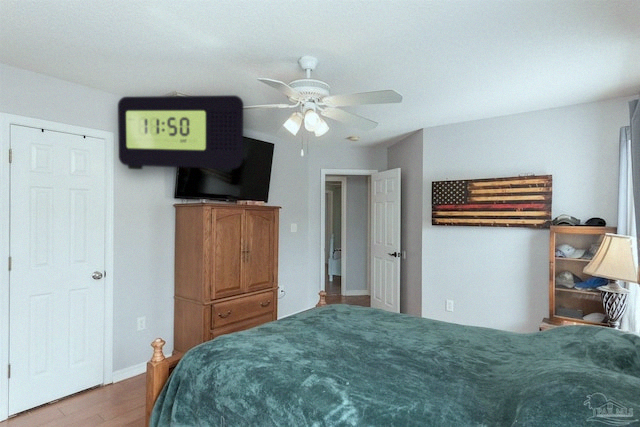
11,50
